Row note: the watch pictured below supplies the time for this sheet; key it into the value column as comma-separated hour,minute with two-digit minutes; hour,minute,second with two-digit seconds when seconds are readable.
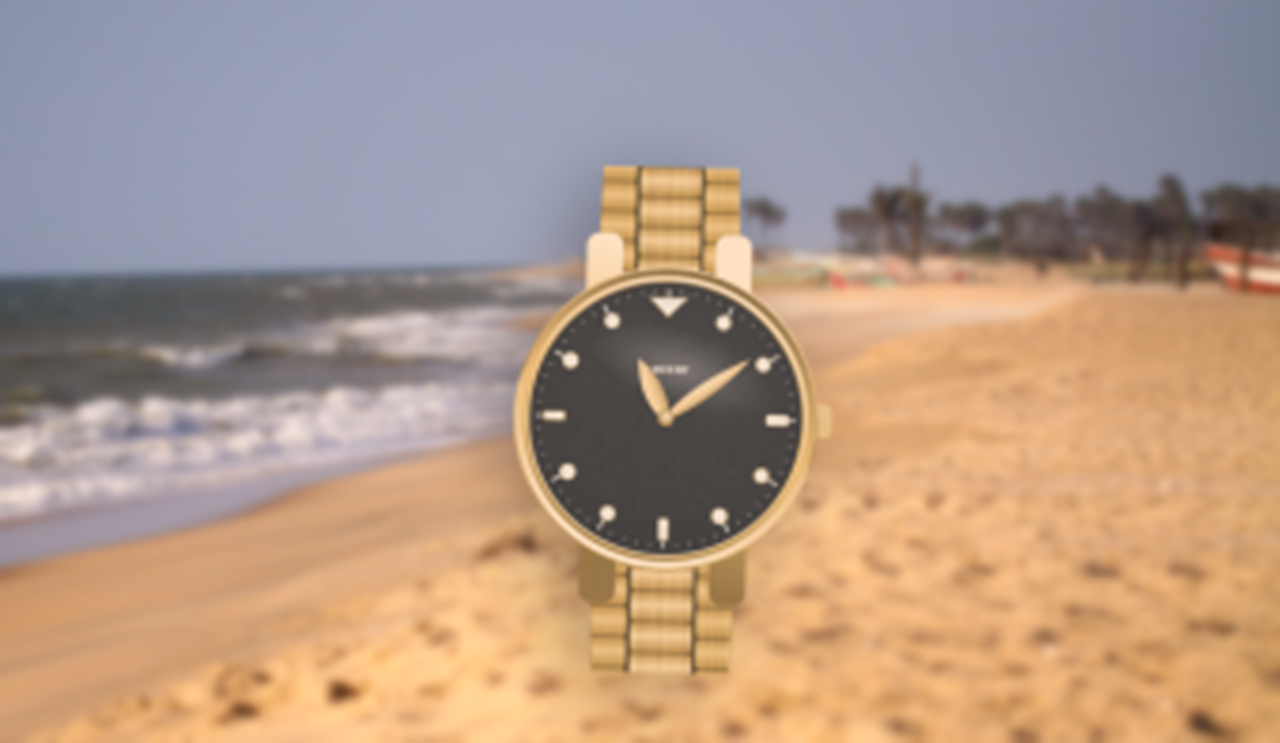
11,09
